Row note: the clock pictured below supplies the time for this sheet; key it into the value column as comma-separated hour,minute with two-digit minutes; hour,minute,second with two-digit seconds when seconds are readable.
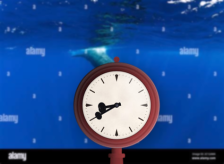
8,40
